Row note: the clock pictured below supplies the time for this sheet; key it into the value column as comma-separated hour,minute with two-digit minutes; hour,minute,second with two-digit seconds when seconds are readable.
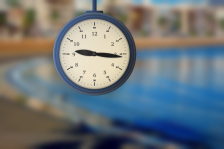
9,16
